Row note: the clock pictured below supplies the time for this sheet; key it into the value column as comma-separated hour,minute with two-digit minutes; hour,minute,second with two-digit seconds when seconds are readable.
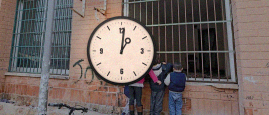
1,01
